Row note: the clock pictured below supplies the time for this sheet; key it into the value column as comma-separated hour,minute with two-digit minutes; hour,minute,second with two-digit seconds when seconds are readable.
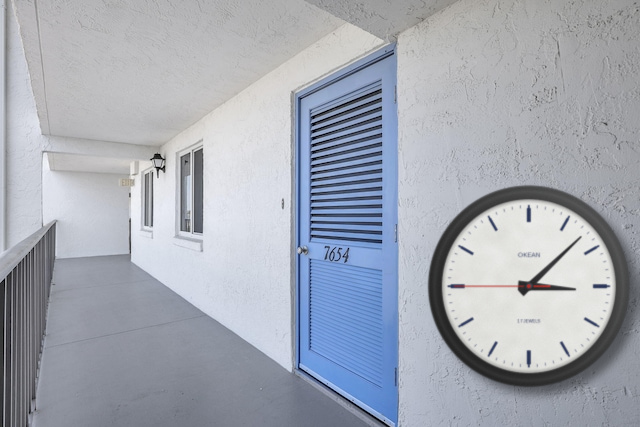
3,07,45
